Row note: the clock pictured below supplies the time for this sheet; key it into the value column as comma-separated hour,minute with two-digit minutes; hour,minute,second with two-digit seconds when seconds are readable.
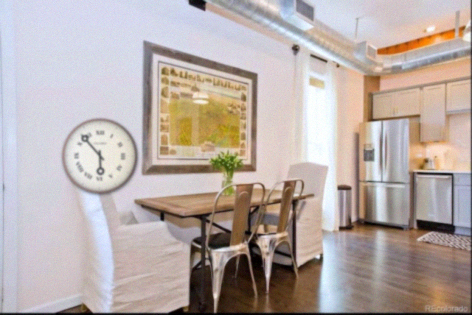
5,53
